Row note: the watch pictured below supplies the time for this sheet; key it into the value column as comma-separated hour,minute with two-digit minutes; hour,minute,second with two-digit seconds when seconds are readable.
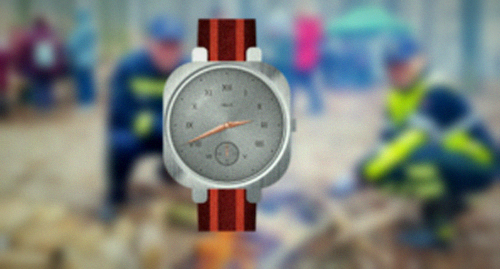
2,41
